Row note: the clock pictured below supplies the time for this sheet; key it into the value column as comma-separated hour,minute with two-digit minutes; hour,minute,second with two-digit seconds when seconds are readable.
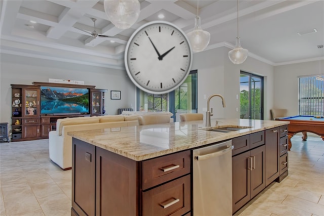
1,55
